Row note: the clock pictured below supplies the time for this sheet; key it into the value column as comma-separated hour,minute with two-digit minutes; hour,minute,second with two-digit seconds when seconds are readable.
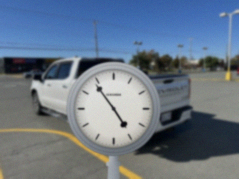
4,54
